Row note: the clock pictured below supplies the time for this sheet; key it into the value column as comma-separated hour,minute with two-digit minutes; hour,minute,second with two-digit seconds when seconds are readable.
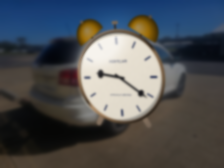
9,21
